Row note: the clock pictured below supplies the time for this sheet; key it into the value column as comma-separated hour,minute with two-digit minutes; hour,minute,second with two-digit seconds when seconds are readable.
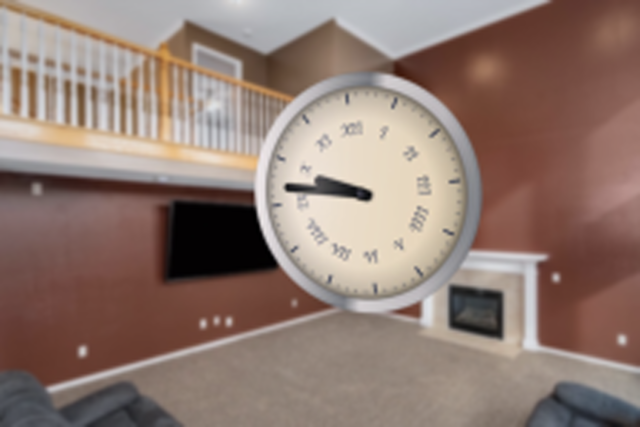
9,47
